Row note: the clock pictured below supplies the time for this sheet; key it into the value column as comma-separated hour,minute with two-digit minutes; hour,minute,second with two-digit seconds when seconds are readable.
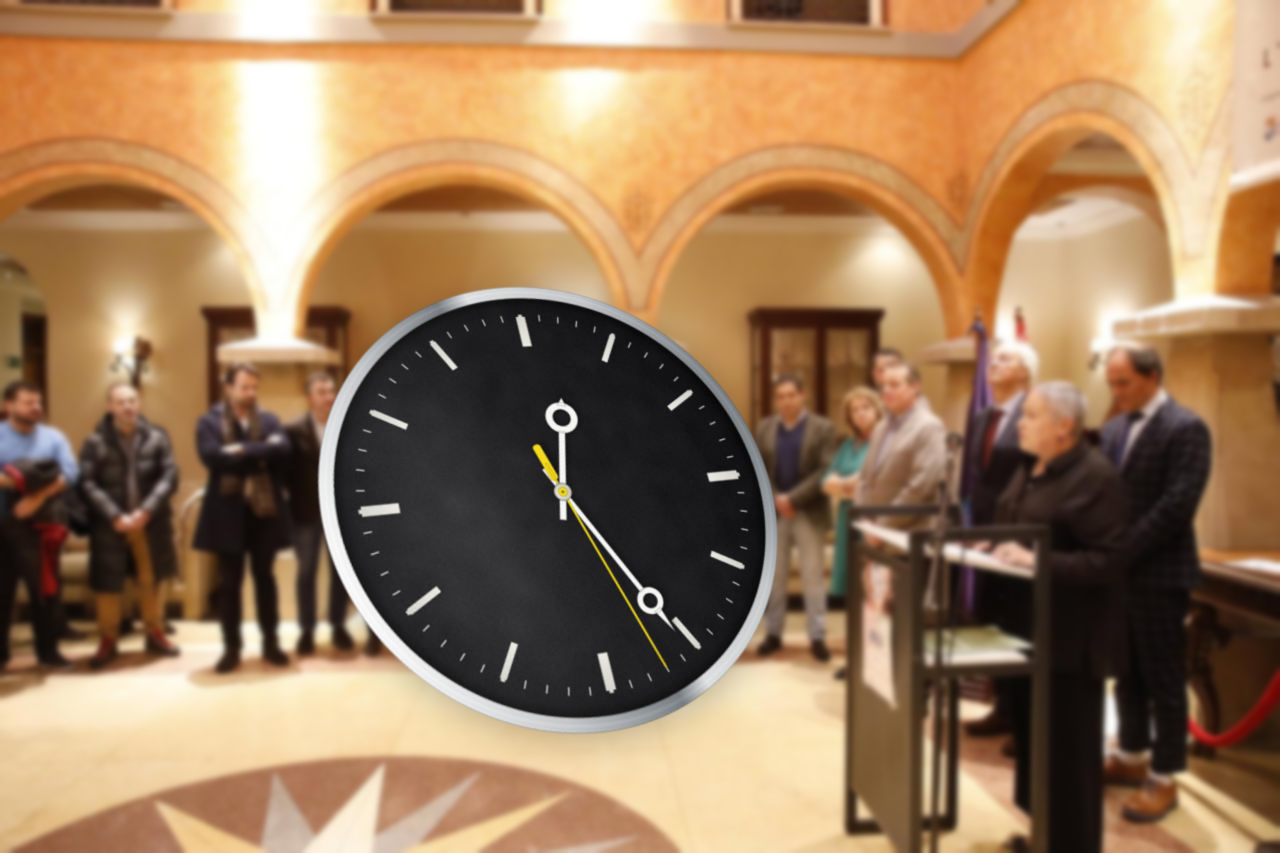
12,25,27
